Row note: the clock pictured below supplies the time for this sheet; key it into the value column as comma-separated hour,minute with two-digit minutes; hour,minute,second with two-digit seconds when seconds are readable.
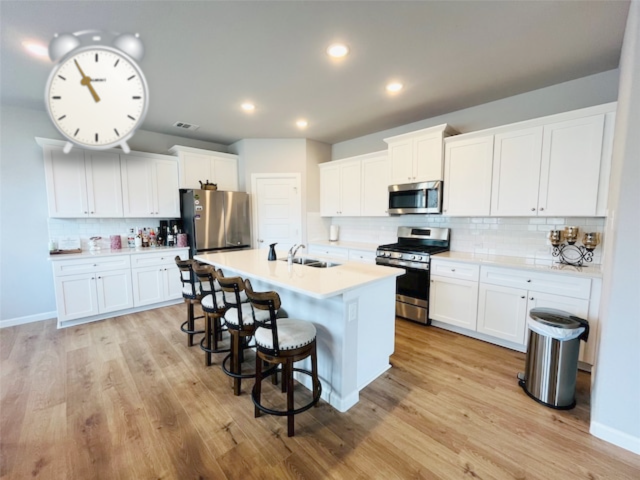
10,55
